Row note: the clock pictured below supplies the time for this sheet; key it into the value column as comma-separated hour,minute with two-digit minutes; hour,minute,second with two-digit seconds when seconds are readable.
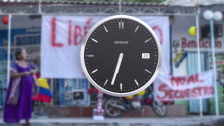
6,33
